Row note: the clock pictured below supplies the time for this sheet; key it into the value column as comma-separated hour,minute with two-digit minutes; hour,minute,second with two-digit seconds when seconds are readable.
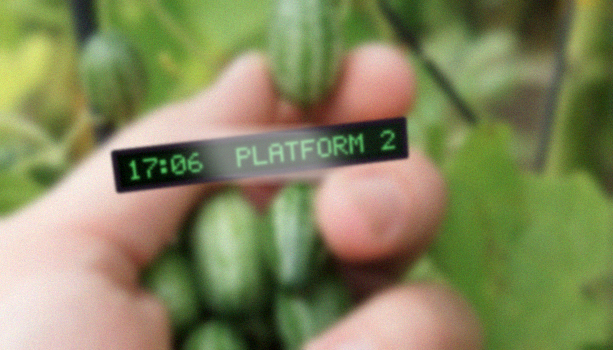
17,06
